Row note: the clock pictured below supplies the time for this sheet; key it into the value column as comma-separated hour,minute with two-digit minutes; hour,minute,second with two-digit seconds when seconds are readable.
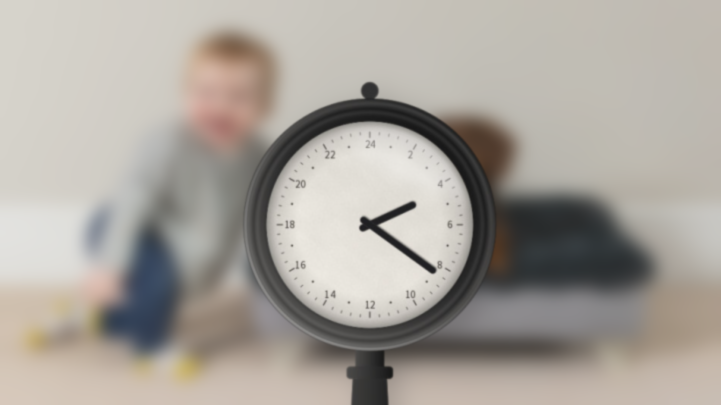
4,21
